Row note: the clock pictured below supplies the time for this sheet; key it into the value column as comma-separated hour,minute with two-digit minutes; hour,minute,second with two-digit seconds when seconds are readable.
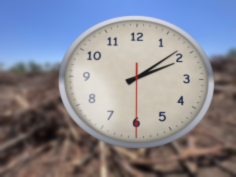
2,08,30
